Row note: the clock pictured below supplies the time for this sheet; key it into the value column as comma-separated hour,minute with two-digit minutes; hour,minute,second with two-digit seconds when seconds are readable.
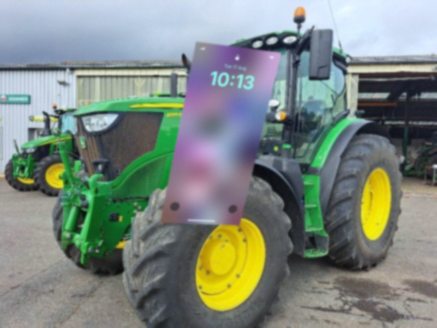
10,13
